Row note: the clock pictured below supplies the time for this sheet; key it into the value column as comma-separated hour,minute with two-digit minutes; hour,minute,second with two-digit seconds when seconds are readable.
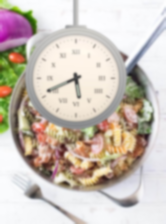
5,41
